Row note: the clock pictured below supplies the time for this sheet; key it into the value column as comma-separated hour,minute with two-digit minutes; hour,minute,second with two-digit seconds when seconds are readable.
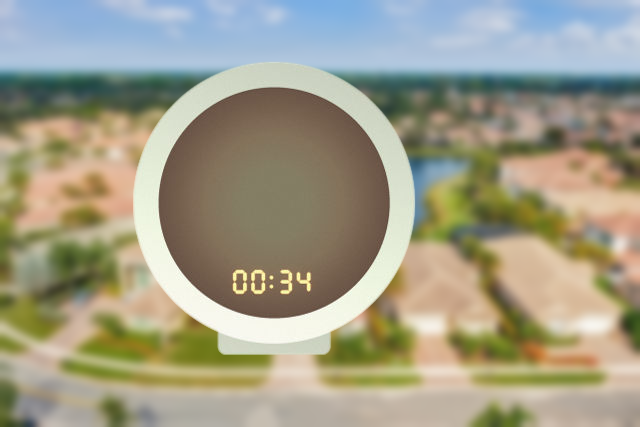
0,34
